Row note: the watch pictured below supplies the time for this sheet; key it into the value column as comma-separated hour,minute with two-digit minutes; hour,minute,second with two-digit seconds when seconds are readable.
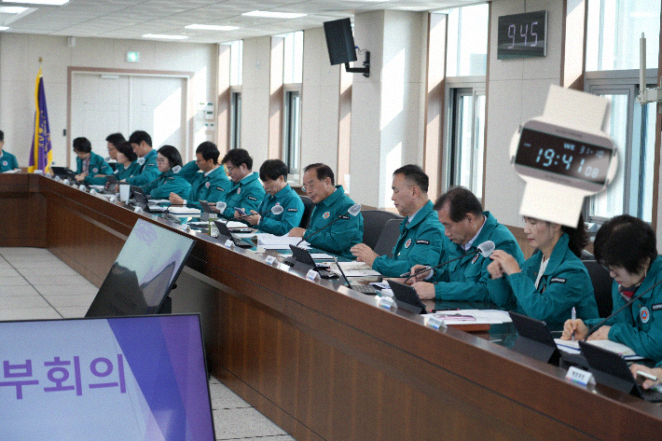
19,41
